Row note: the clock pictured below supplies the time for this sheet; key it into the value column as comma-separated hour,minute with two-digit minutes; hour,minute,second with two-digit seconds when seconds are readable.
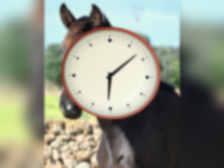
6,08
